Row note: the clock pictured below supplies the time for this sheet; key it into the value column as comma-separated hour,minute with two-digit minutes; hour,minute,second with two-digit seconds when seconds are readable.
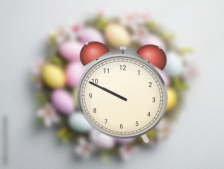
9,49
